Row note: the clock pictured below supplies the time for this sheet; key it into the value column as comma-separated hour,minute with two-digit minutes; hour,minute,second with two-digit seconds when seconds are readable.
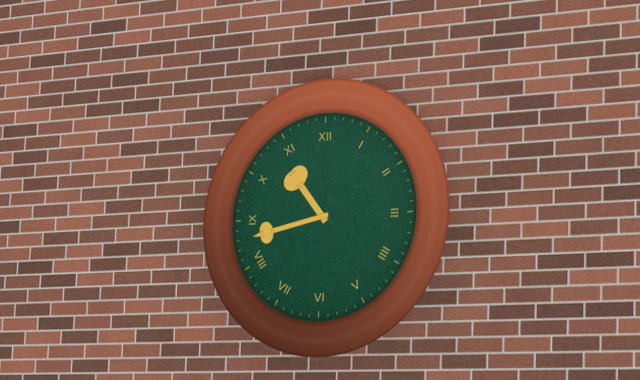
10,43
